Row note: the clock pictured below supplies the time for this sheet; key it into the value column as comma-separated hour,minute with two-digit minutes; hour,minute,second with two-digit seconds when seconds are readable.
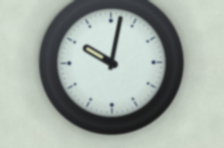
10,02
